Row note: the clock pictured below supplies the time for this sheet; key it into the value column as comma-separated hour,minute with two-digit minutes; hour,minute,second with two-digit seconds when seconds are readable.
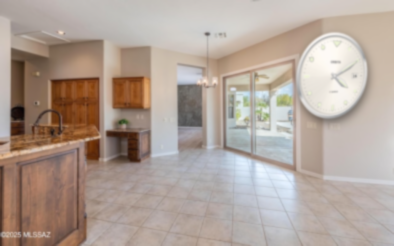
4,10
